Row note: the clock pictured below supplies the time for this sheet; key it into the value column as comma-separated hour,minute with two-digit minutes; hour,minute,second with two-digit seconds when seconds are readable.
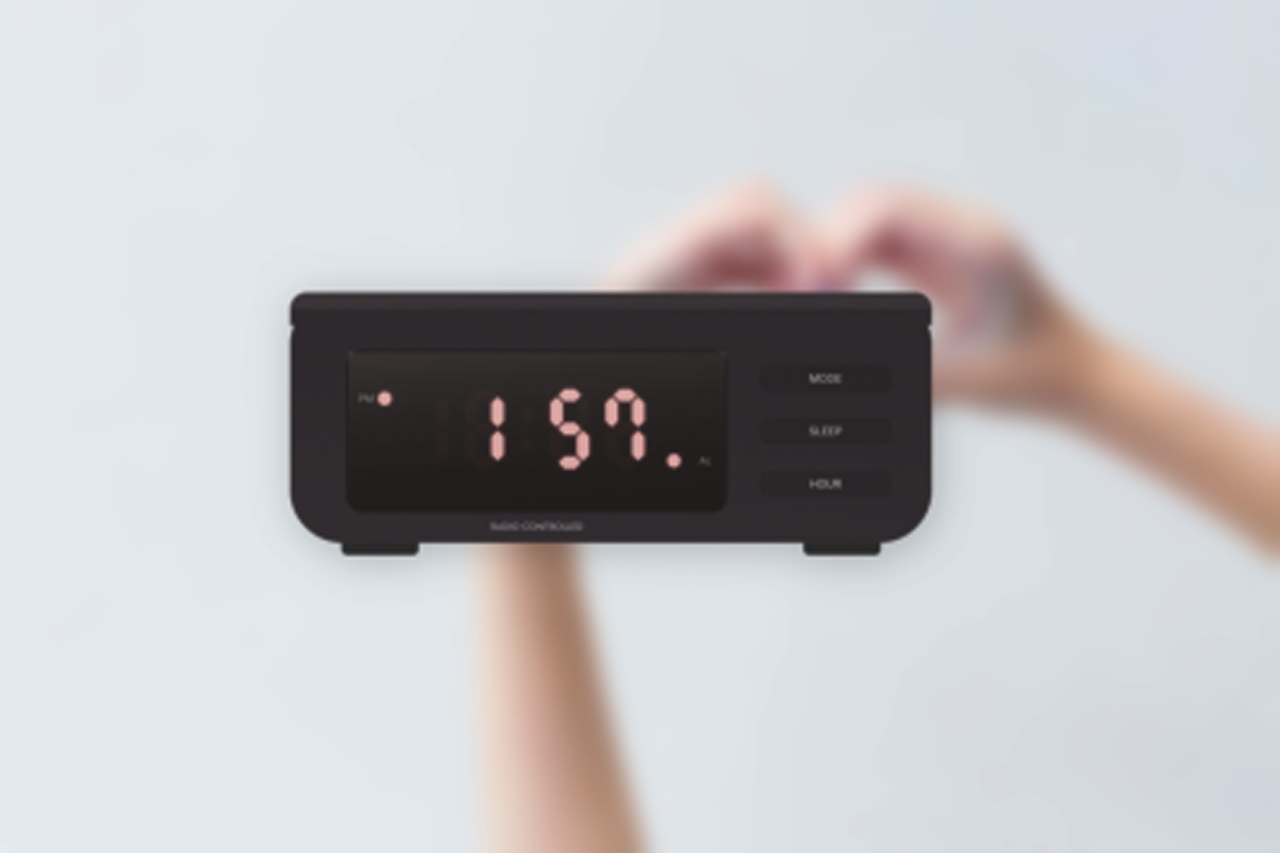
1,57
